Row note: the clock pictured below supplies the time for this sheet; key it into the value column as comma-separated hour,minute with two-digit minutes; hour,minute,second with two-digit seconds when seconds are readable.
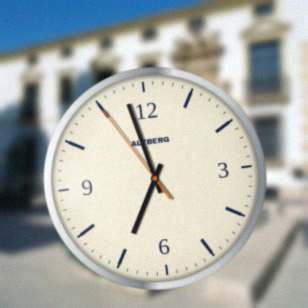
6,57,55
